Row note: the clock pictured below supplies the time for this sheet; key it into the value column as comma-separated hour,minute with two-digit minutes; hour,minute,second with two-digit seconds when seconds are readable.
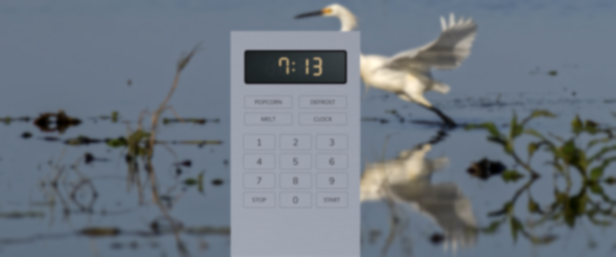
7,13
